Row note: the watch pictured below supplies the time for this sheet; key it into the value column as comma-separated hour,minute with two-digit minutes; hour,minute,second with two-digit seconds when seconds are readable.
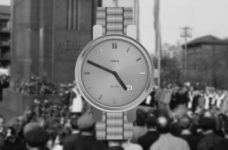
4,49
